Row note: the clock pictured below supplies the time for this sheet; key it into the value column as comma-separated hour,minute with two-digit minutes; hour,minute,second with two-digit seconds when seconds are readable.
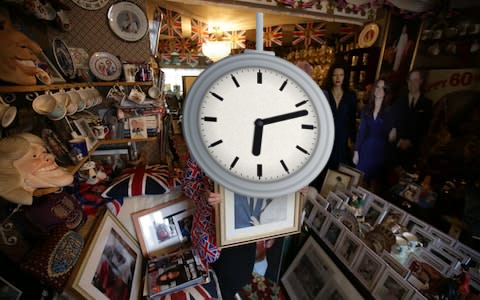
6,12
